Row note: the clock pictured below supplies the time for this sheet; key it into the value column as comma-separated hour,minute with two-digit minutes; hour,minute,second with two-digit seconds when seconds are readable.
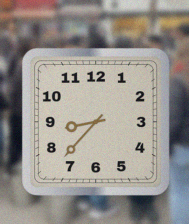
8,37
